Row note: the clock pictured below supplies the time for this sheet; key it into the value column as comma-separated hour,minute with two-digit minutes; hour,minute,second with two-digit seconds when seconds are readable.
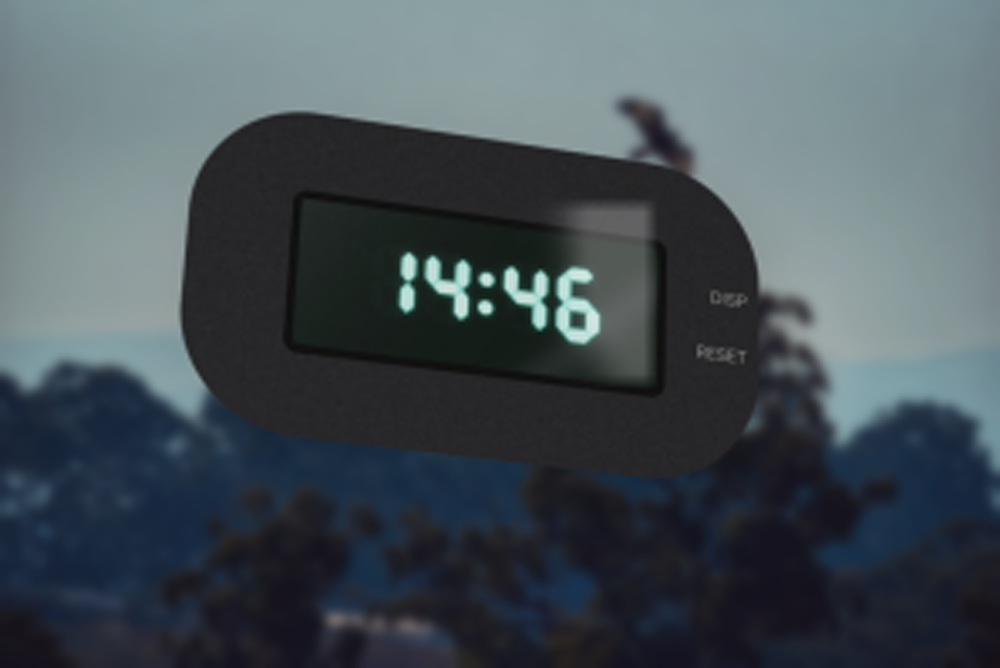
14,46
